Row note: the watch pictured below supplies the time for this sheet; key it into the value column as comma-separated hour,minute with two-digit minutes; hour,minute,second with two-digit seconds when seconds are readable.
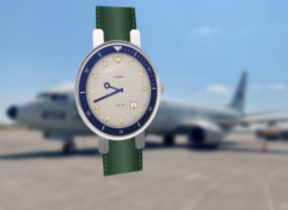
9,42
